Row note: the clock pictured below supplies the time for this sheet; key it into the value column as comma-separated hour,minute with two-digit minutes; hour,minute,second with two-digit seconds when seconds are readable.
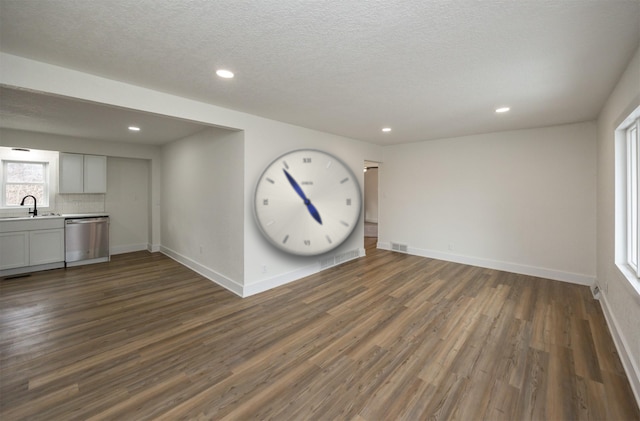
4,54
